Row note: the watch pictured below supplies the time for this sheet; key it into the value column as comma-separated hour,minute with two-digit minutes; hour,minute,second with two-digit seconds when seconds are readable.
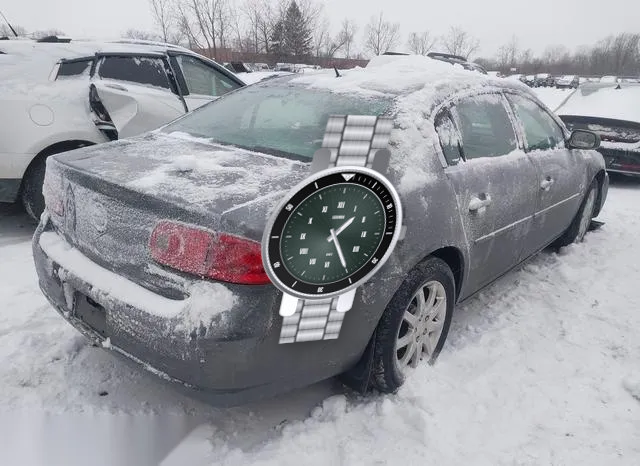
1,25
